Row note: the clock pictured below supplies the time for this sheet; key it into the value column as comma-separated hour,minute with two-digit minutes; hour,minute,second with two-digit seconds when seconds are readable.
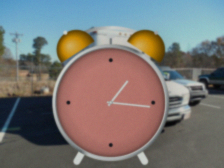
1,16
